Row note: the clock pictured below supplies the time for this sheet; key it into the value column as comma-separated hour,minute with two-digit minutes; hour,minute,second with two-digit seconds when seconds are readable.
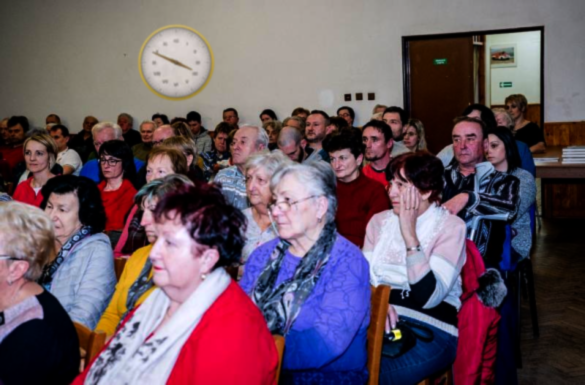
3,49
